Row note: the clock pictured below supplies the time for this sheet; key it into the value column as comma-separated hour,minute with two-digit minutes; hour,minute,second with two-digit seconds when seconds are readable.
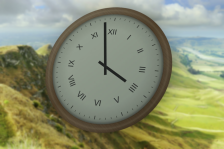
3,58
